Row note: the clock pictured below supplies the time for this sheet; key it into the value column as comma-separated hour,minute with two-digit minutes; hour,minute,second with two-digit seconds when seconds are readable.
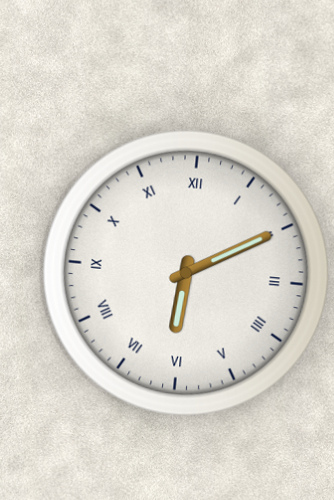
6,10
